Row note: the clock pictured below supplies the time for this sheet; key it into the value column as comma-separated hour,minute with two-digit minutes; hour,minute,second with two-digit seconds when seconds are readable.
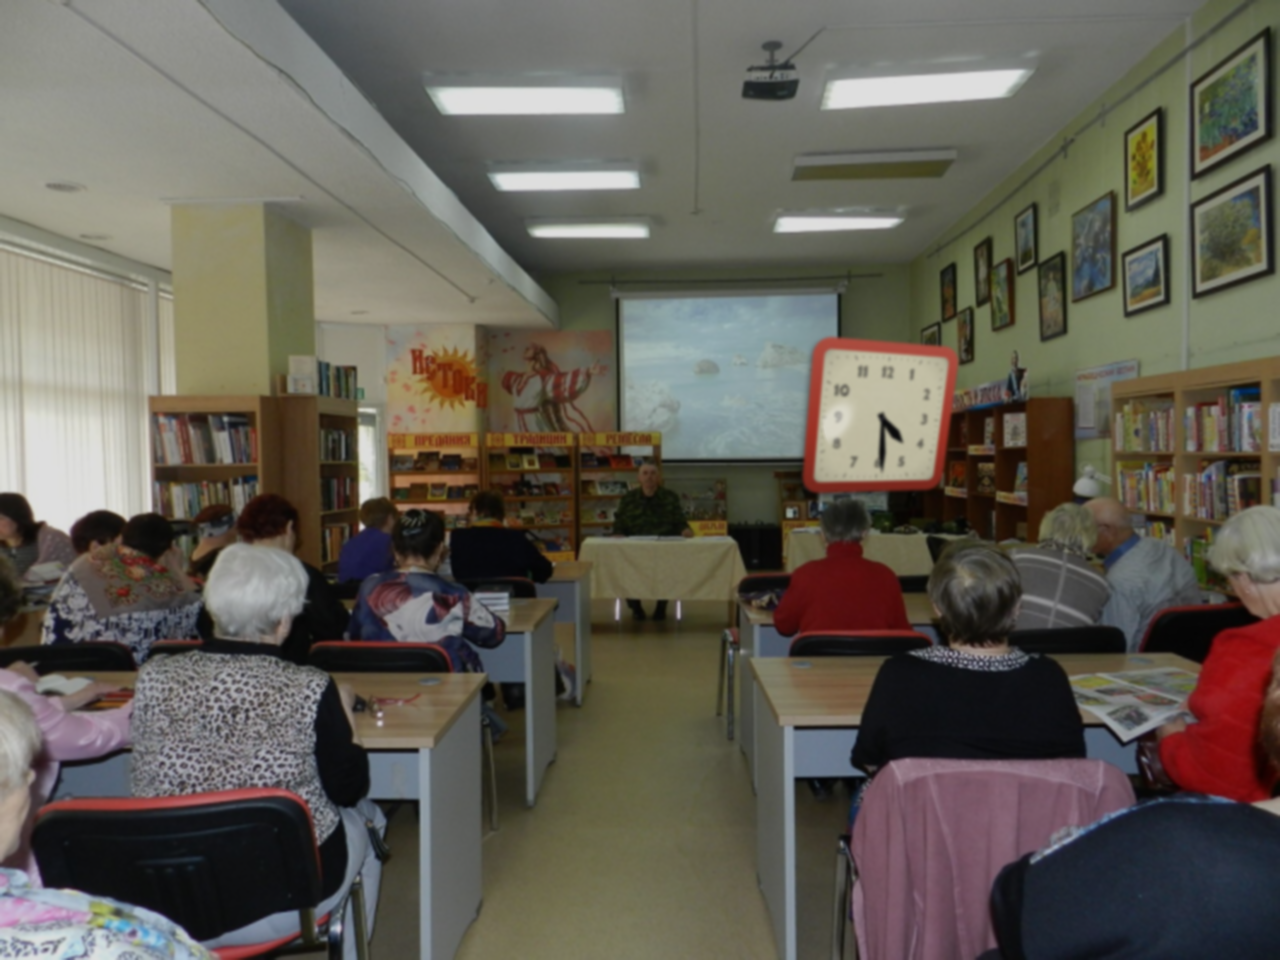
4,29
